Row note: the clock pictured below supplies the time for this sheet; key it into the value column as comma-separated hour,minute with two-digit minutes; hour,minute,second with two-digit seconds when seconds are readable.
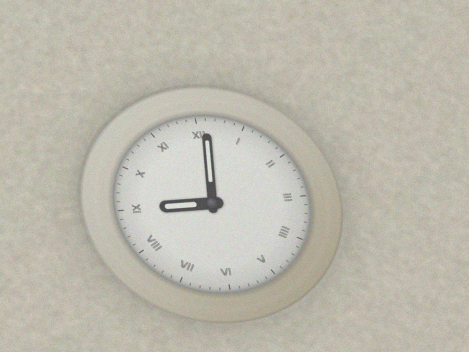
9,01
